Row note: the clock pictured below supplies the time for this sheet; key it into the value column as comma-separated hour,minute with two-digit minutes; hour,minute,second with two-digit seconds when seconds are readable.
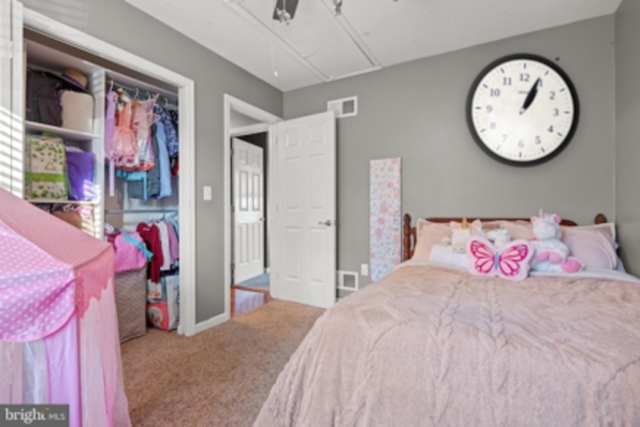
1,04
